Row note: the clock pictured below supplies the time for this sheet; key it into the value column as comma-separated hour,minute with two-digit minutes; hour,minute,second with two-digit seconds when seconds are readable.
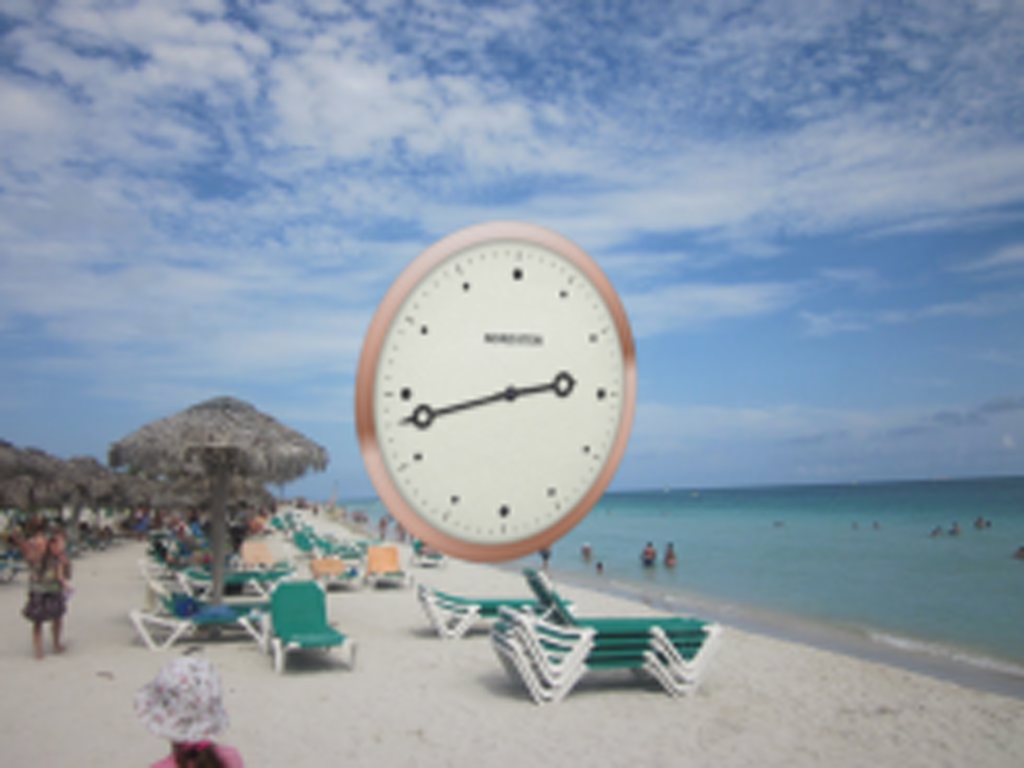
2,43
